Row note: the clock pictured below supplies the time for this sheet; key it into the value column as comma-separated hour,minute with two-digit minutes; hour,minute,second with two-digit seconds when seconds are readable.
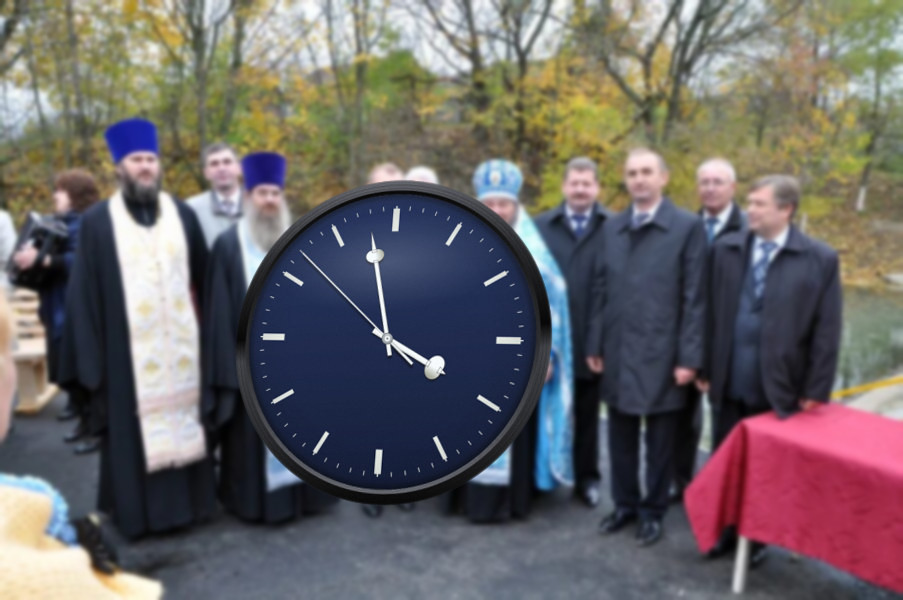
3,57,52
